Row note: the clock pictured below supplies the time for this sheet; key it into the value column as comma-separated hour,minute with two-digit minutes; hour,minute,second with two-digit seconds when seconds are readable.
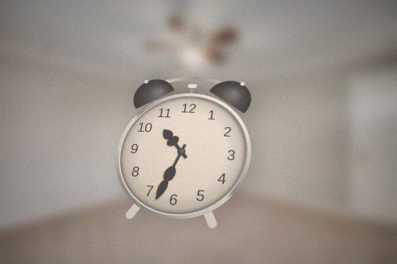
10,33
